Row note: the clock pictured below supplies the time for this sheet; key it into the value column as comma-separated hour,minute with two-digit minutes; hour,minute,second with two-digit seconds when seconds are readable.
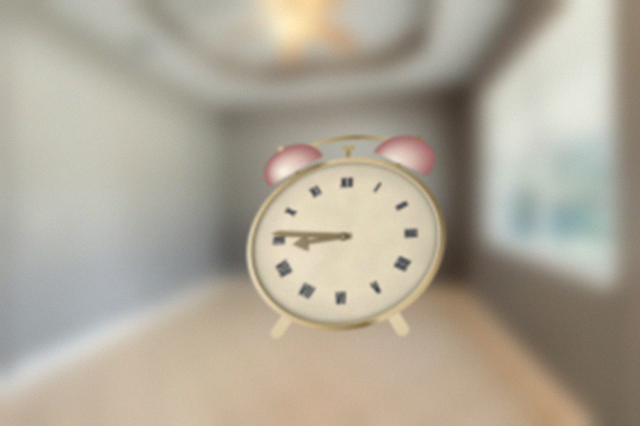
8,46
